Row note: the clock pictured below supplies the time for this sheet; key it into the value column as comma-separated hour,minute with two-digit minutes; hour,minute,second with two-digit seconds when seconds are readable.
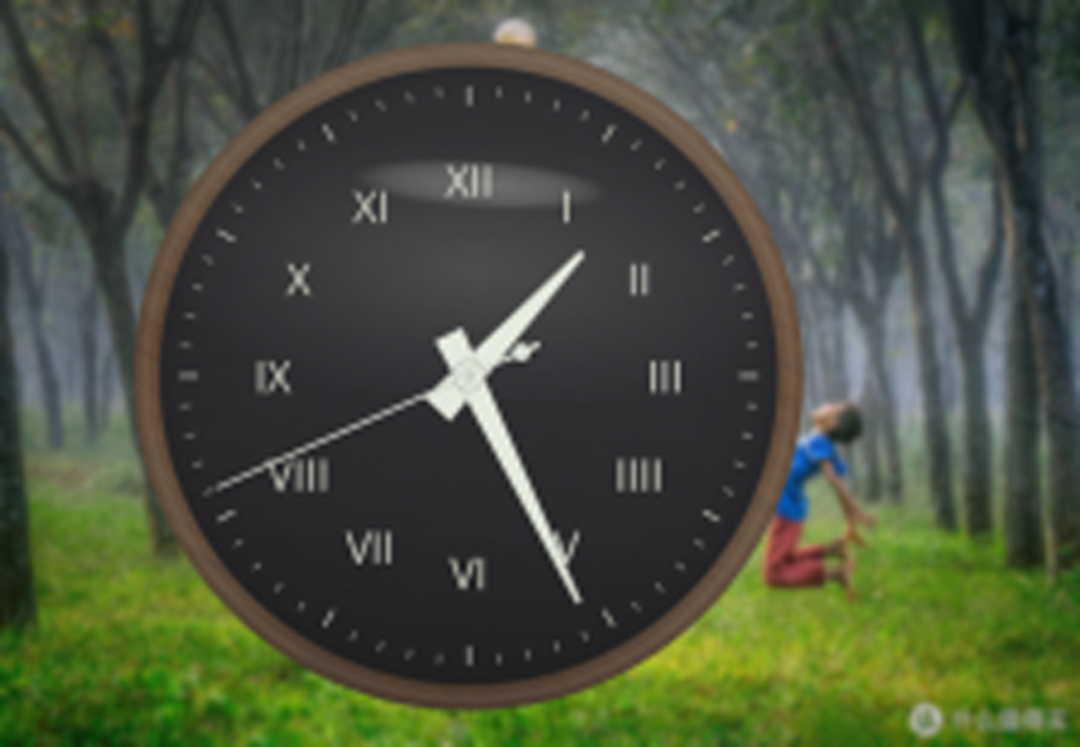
1,25,41
